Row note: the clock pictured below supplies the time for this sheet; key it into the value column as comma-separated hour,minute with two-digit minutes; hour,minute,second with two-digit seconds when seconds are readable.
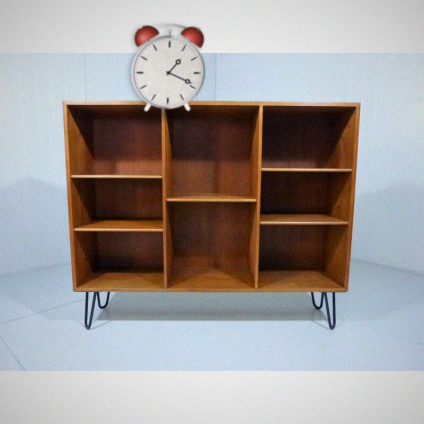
1,19
